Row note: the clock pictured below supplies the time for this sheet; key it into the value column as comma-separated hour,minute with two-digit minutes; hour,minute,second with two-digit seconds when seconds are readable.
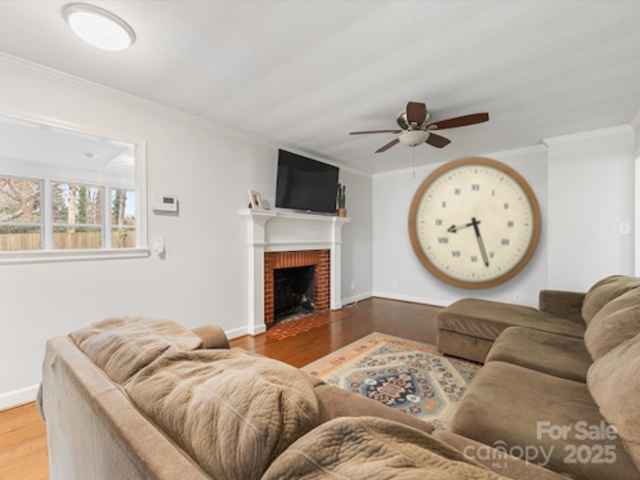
8,27
